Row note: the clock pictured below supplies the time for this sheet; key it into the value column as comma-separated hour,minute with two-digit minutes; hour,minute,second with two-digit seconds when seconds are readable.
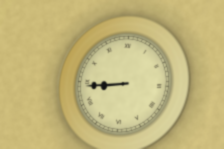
8,44
